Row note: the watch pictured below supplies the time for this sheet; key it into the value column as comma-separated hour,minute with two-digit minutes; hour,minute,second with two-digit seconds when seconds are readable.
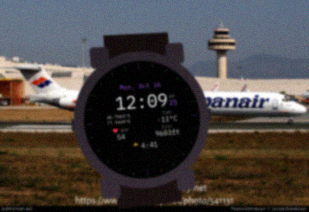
12,09
